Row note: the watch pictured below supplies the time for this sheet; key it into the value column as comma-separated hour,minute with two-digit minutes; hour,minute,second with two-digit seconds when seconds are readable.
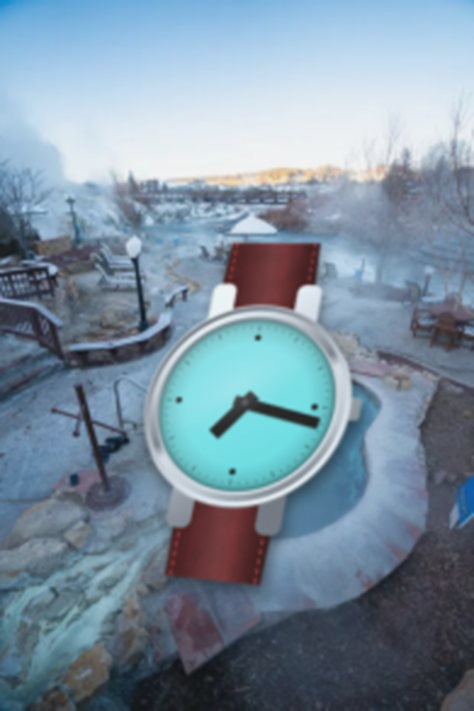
7,17
